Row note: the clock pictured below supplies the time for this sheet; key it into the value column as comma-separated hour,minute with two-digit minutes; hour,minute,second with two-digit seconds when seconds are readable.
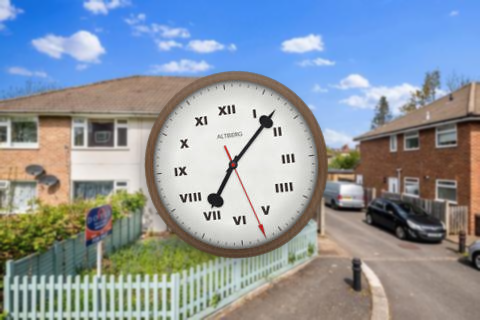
7,07,27
